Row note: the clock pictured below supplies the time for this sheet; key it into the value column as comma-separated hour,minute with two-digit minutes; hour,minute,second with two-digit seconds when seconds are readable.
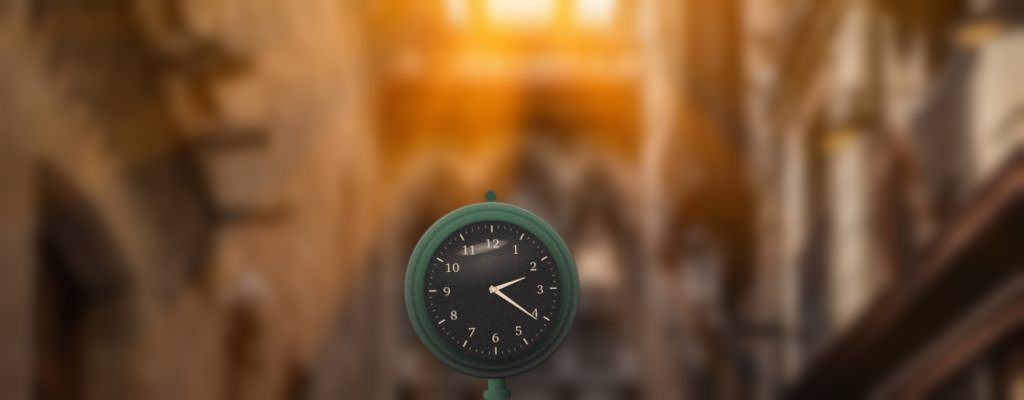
2,21
